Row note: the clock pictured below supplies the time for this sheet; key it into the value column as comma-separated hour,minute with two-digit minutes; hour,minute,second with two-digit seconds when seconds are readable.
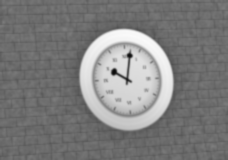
10,02
